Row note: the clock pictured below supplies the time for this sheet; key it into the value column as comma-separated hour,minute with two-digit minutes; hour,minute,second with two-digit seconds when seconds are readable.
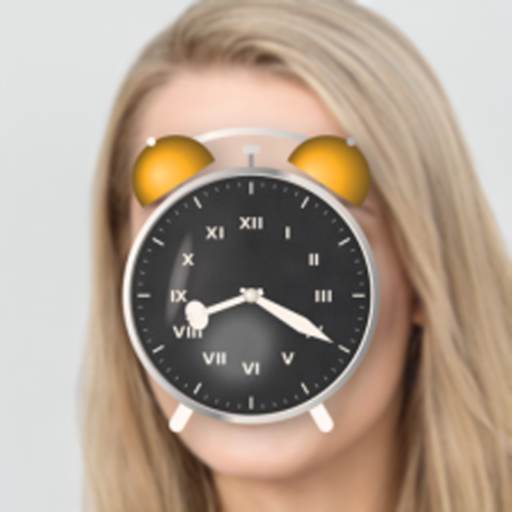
8,20
